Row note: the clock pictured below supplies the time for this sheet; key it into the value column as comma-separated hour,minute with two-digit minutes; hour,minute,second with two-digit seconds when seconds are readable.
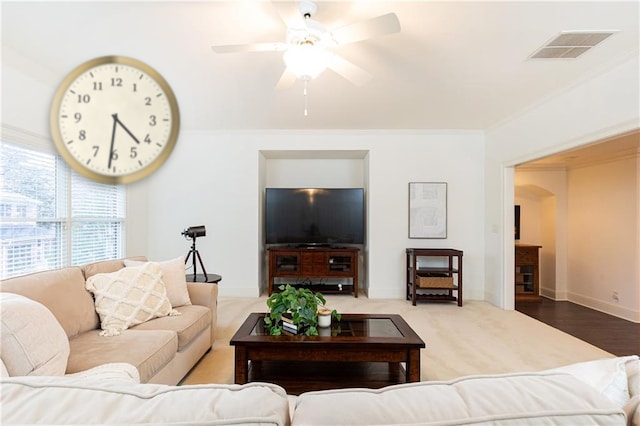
4,31
